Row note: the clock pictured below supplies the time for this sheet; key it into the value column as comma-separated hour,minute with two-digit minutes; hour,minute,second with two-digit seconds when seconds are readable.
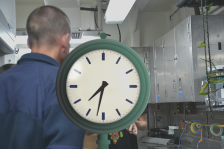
7,32
